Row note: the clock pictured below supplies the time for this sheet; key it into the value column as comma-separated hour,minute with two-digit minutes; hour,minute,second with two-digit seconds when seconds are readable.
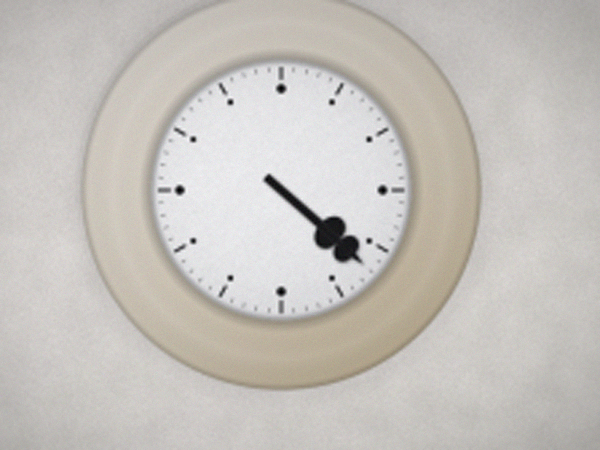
4,22
